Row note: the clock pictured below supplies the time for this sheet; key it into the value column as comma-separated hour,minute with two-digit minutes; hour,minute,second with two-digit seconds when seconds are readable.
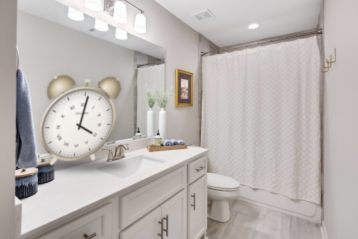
4,01
